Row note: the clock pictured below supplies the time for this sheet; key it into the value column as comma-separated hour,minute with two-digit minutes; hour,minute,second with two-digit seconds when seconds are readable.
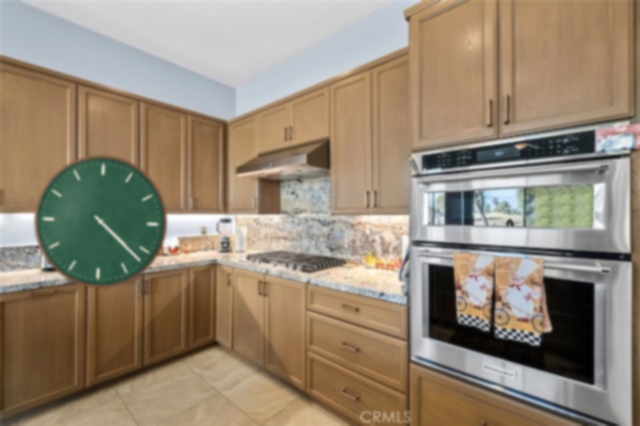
4,22
